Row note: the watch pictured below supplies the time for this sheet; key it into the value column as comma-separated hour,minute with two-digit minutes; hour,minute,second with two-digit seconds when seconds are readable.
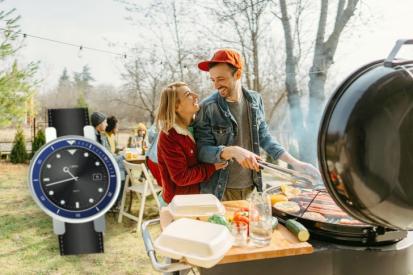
10,43
